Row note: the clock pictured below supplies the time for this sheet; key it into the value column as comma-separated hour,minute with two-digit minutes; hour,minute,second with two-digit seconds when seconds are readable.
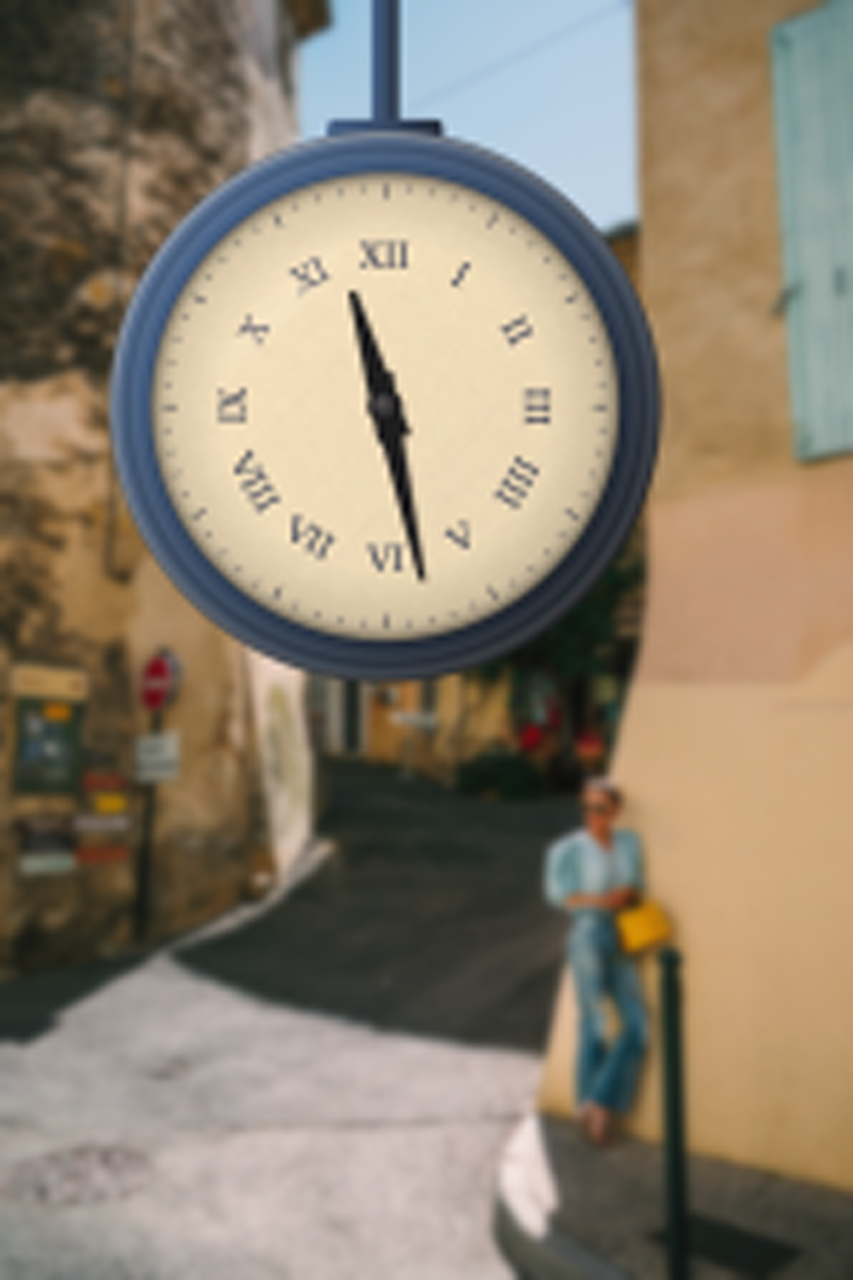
11,28
